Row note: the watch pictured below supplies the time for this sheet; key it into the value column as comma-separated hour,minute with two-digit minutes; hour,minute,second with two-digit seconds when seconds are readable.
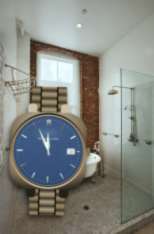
11,56
